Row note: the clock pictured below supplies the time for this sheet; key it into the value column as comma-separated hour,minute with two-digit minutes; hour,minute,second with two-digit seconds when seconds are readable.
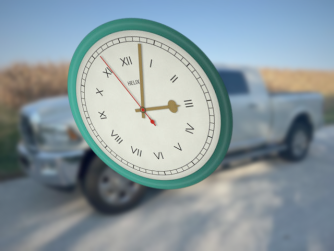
3,02,56
